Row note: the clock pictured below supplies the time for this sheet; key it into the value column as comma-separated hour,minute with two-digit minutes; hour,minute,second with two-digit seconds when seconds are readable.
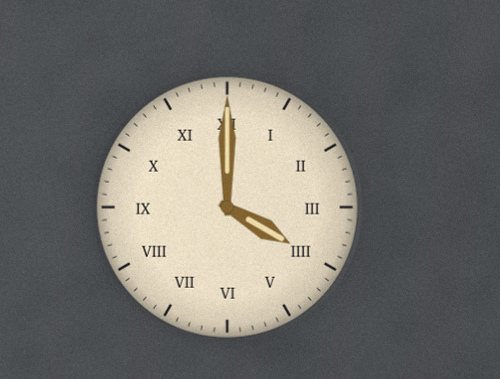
4,00
